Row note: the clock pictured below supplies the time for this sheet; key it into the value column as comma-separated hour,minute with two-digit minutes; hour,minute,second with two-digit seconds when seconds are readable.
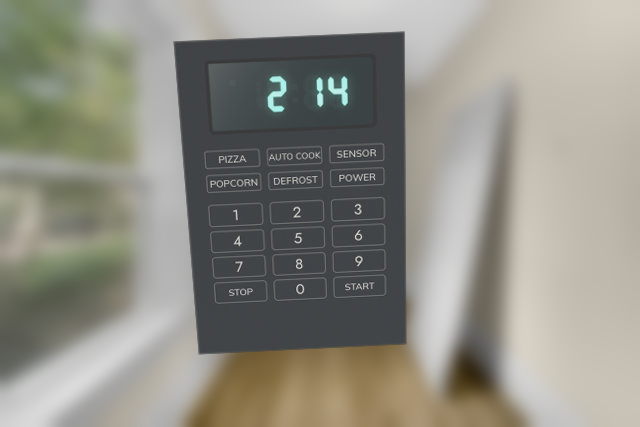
2,14
